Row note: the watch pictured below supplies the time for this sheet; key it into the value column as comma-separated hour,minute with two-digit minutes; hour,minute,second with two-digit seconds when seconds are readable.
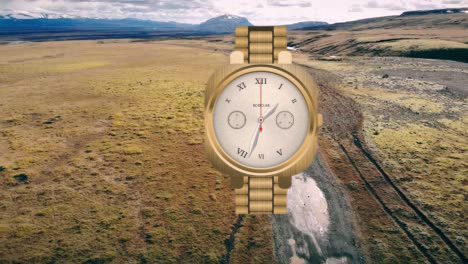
1,33
